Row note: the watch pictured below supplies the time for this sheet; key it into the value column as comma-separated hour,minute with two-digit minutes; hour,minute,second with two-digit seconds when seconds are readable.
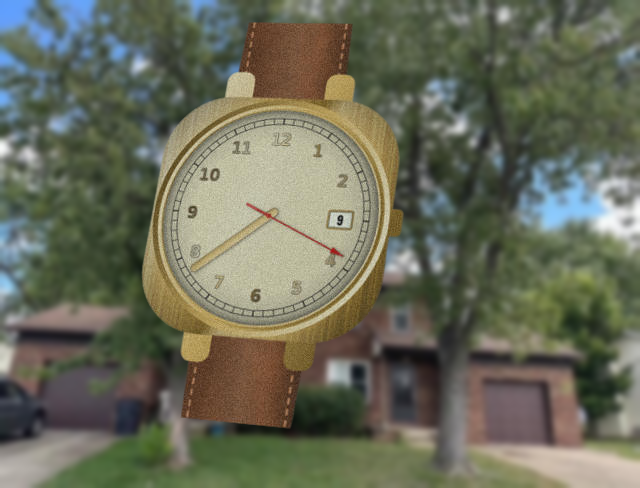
7,38,19
